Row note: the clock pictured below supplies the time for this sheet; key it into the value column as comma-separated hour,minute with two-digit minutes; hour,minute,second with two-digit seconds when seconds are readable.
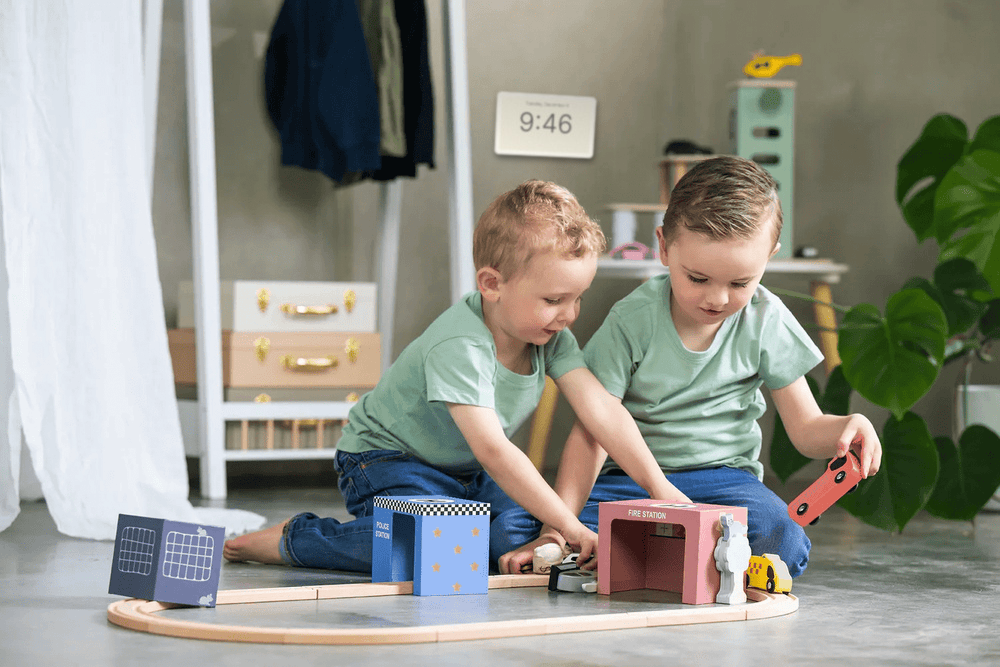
9,46
